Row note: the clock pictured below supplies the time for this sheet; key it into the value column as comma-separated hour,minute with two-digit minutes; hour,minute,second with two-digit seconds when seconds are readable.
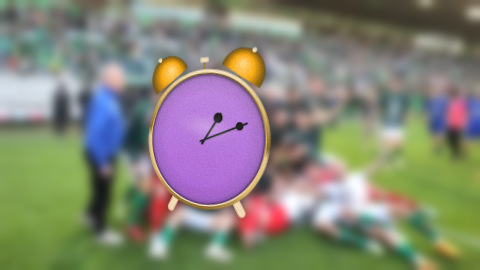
1,12
